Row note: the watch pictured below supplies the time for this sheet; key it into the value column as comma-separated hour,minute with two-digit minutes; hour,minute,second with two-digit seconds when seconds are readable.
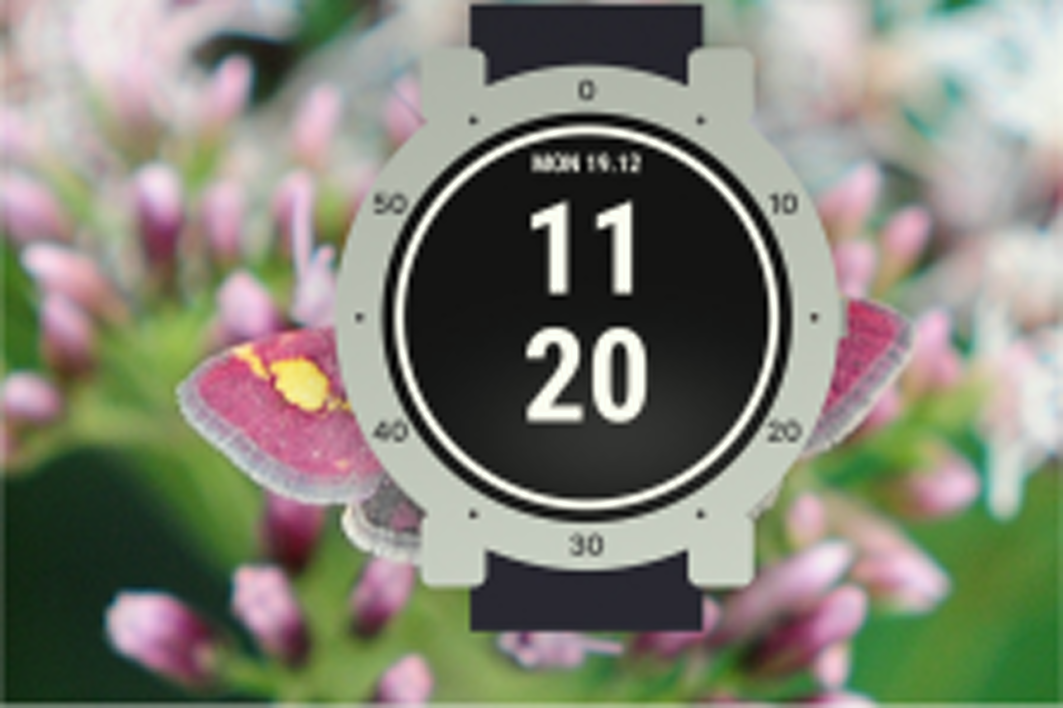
11,20
